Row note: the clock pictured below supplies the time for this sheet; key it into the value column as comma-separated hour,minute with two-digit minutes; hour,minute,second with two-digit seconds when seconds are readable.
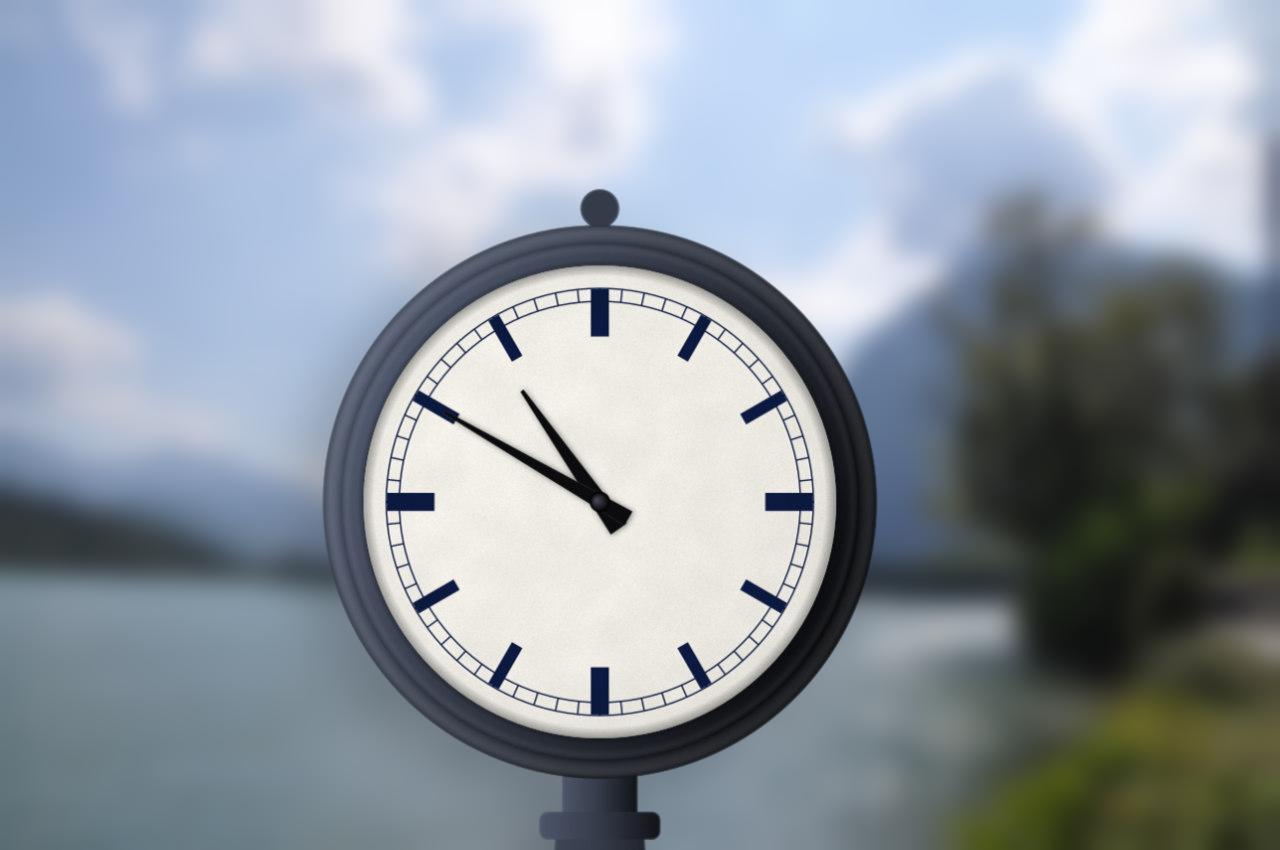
10,50
